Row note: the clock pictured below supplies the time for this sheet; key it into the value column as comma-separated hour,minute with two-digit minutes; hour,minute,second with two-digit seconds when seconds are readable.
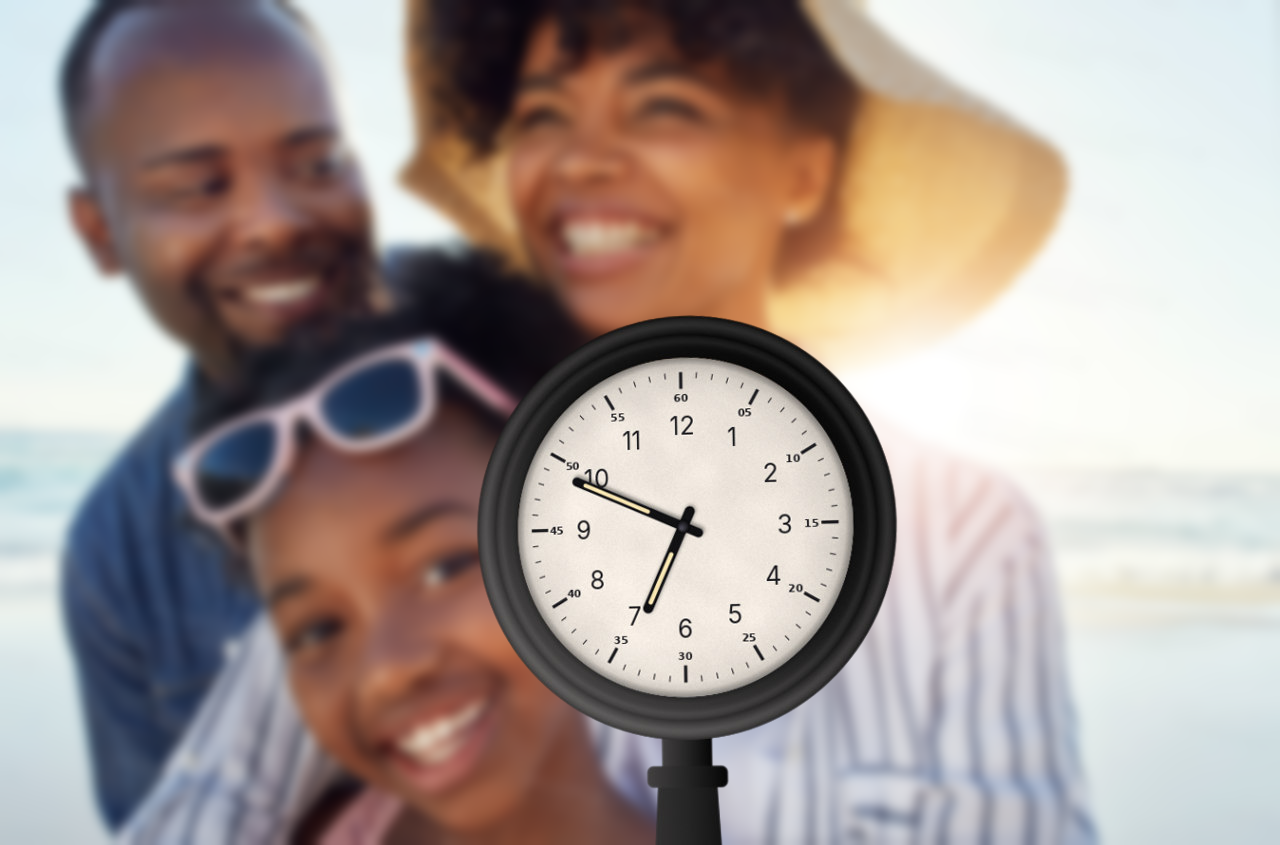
6,49
